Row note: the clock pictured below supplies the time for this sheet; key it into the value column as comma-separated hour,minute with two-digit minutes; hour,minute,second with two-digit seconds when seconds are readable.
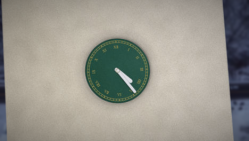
4,24
